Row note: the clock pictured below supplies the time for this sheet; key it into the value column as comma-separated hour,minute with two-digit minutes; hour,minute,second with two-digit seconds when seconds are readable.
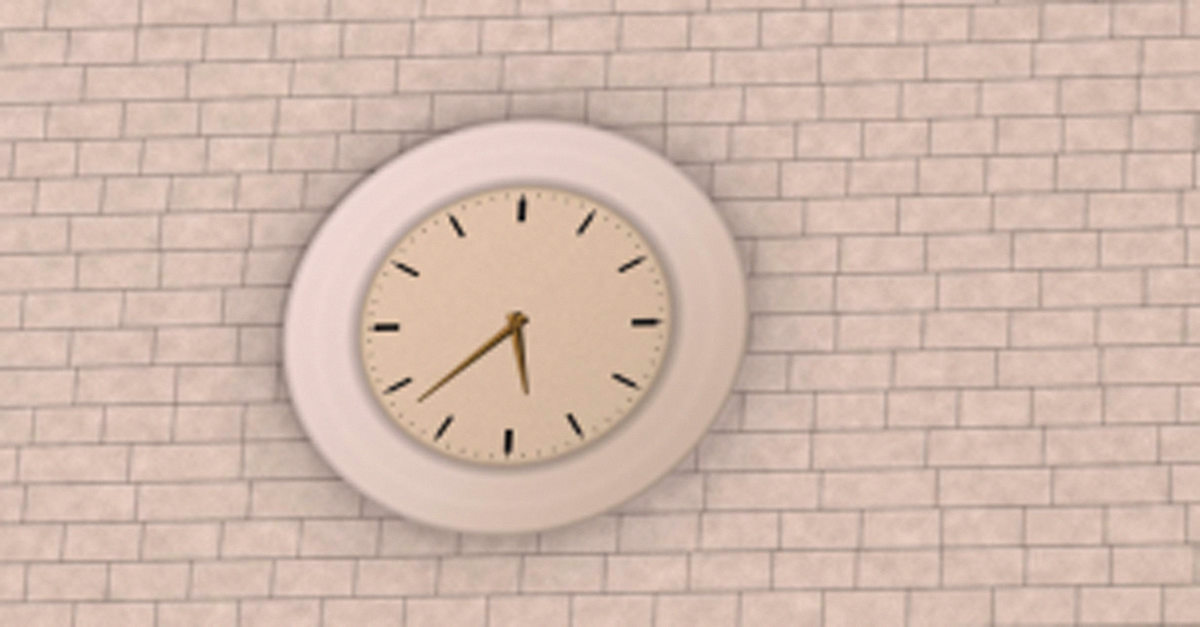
5,38
